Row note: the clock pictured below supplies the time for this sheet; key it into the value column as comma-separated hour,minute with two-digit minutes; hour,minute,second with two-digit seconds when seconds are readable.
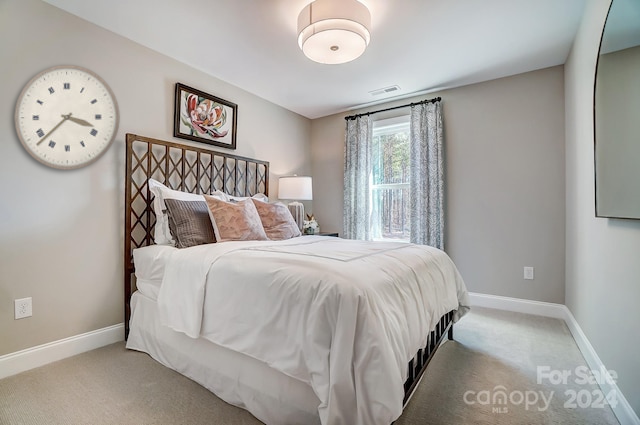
3,38
